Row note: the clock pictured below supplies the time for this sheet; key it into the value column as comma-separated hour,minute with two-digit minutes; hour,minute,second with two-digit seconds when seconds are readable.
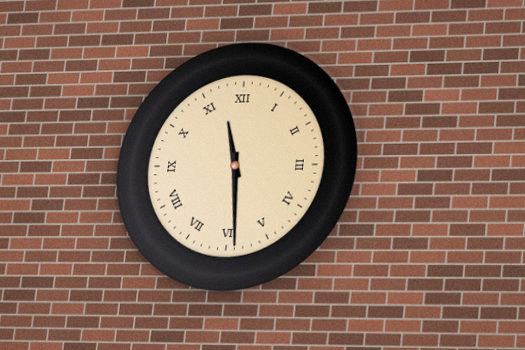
11,29
